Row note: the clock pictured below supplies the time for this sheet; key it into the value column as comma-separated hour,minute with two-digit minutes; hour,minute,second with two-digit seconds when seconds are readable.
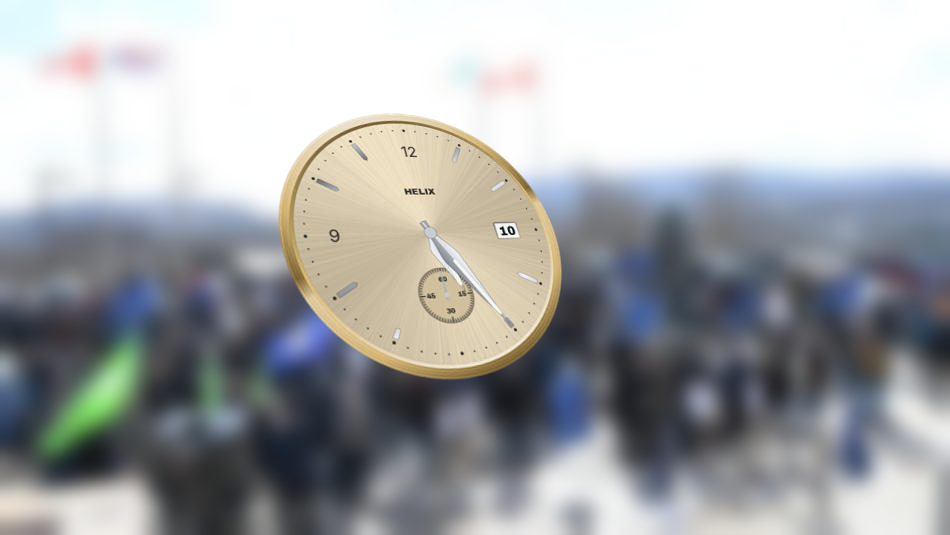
5,25
